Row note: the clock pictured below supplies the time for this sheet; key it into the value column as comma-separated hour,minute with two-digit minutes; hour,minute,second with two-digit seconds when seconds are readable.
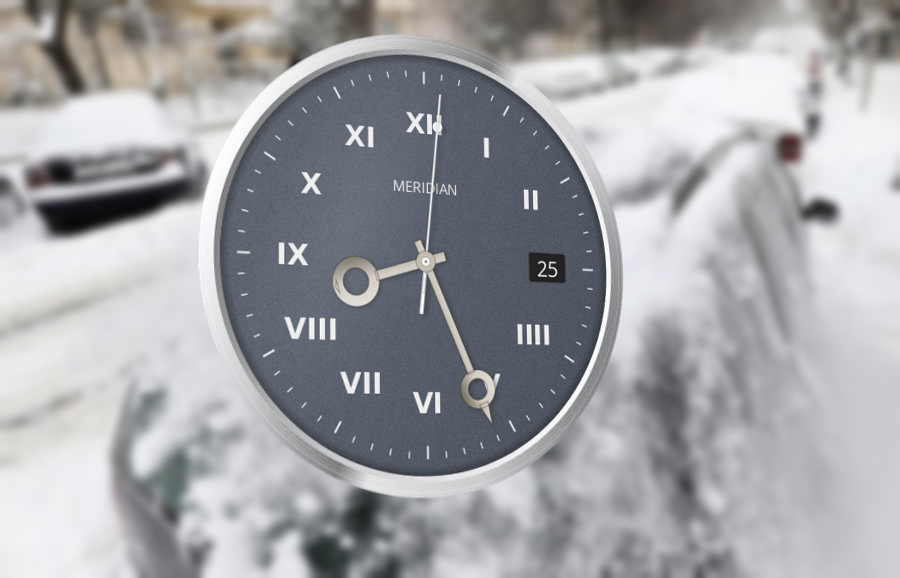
8,26,01
